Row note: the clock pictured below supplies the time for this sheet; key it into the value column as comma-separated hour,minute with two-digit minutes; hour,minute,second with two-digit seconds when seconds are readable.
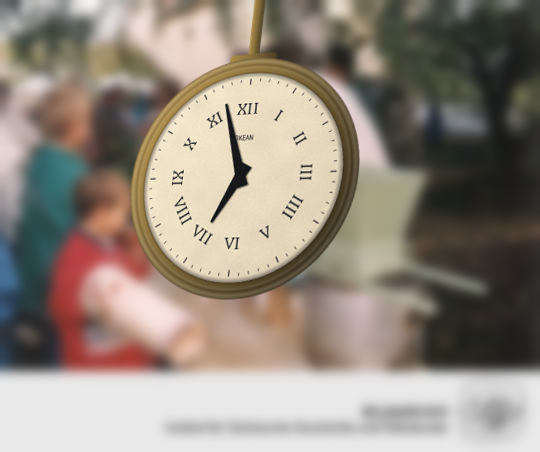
6,57
